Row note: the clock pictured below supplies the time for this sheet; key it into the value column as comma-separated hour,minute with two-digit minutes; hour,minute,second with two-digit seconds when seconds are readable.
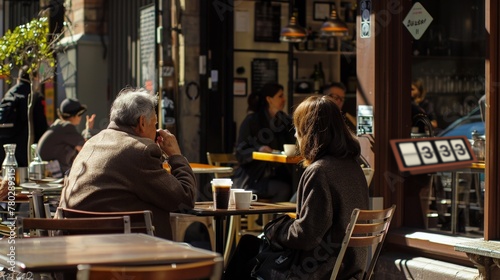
3,33
